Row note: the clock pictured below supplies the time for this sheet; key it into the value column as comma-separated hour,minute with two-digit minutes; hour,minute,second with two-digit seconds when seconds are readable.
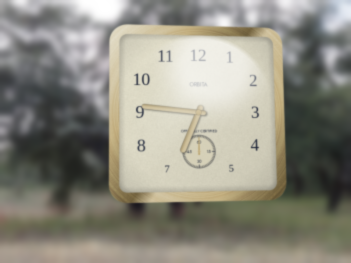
6,46
